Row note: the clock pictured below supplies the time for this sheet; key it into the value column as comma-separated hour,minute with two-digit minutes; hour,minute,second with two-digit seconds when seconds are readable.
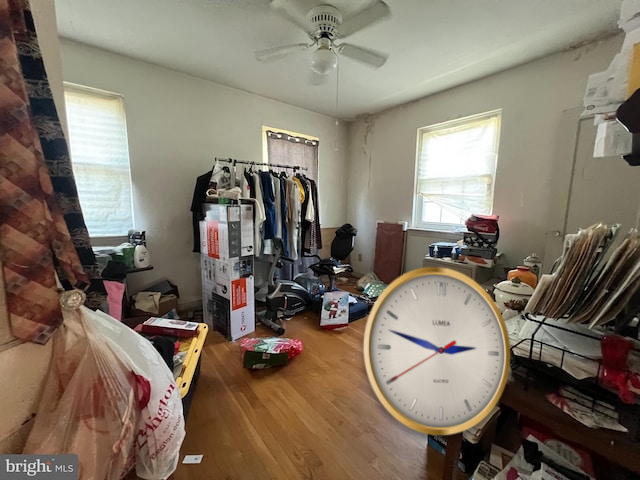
2,47,40
